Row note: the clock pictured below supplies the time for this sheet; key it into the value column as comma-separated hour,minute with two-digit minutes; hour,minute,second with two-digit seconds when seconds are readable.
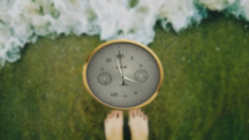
3,58
